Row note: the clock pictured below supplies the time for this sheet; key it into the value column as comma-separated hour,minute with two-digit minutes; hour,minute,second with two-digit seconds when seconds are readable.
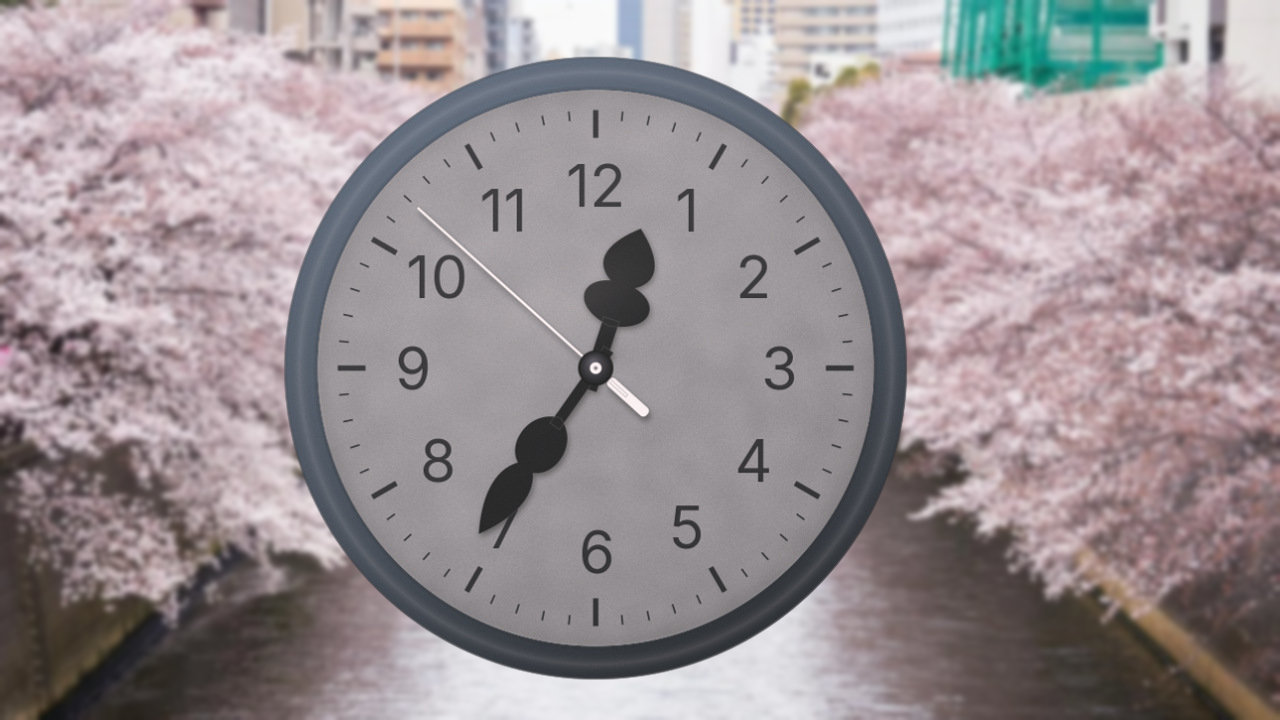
12,35,52
